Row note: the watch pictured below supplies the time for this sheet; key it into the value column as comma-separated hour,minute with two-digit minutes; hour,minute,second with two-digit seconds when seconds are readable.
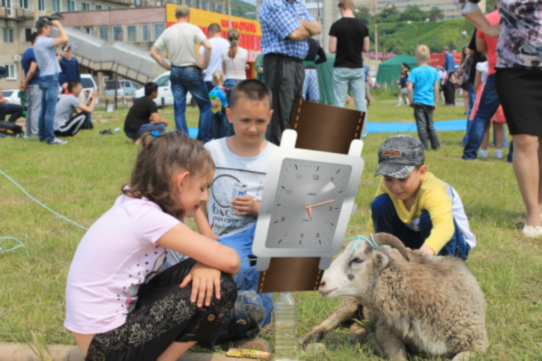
5,12
